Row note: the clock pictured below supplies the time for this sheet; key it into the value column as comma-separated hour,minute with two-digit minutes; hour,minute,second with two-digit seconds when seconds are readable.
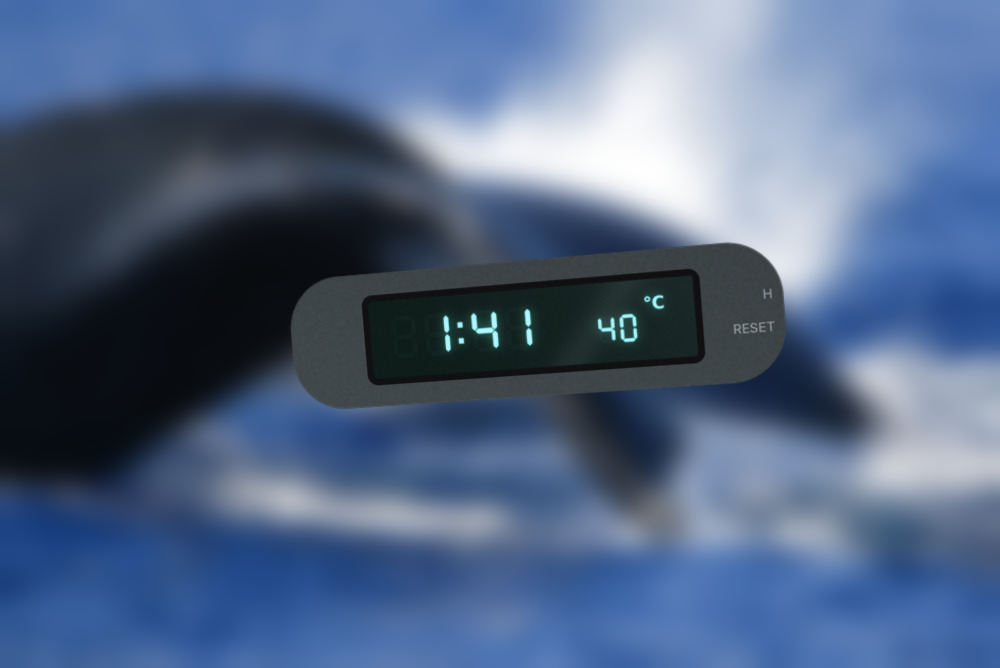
1,41
